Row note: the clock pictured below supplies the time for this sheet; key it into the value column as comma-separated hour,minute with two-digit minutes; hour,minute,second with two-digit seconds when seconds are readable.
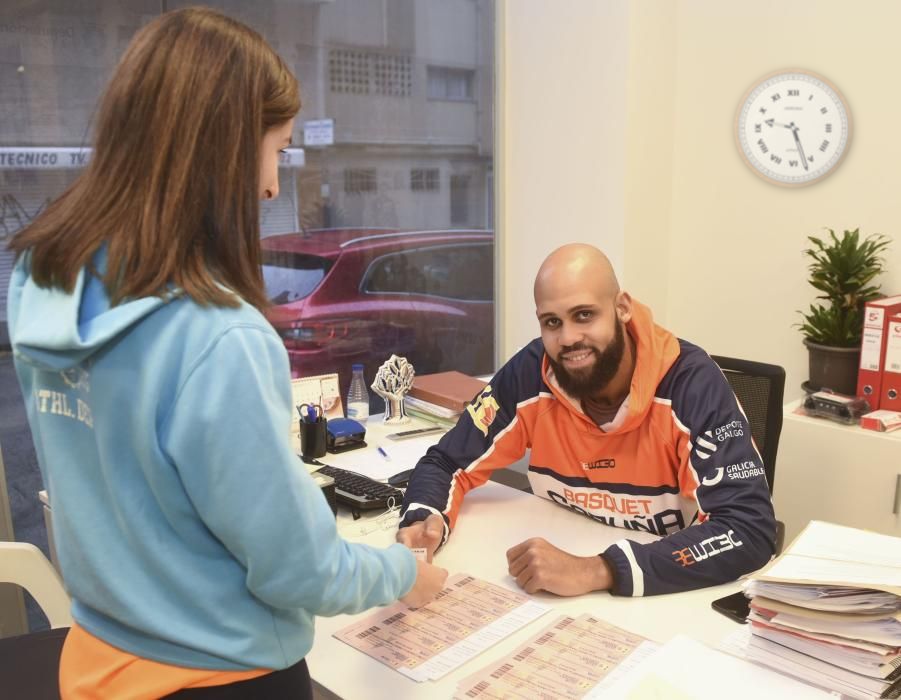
9,27
